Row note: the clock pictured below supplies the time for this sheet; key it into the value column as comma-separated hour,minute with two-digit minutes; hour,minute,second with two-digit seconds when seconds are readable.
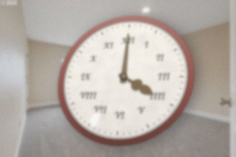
4,00
